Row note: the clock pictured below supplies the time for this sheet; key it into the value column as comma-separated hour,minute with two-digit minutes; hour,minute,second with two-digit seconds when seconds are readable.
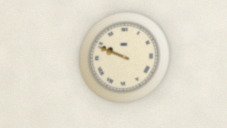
9,49
